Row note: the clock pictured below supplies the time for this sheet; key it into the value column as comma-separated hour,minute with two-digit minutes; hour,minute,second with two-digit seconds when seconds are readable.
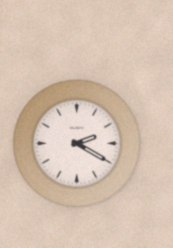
2,20
